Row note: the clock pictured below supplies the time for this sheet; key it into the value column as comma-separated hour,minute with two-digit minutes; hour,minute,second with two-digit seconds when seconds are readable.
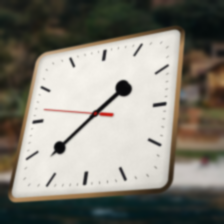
1,37,47
